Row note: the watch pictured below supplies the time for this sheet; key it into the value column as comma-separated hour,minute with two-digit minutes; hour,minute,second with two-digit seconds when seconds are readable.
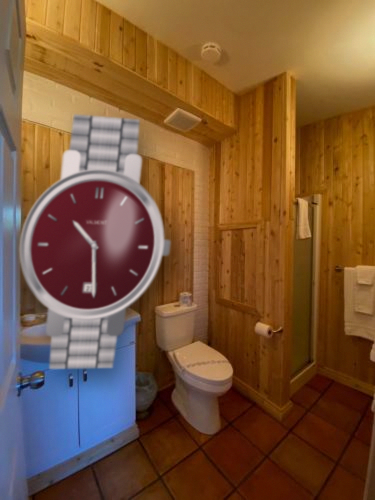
10,29
